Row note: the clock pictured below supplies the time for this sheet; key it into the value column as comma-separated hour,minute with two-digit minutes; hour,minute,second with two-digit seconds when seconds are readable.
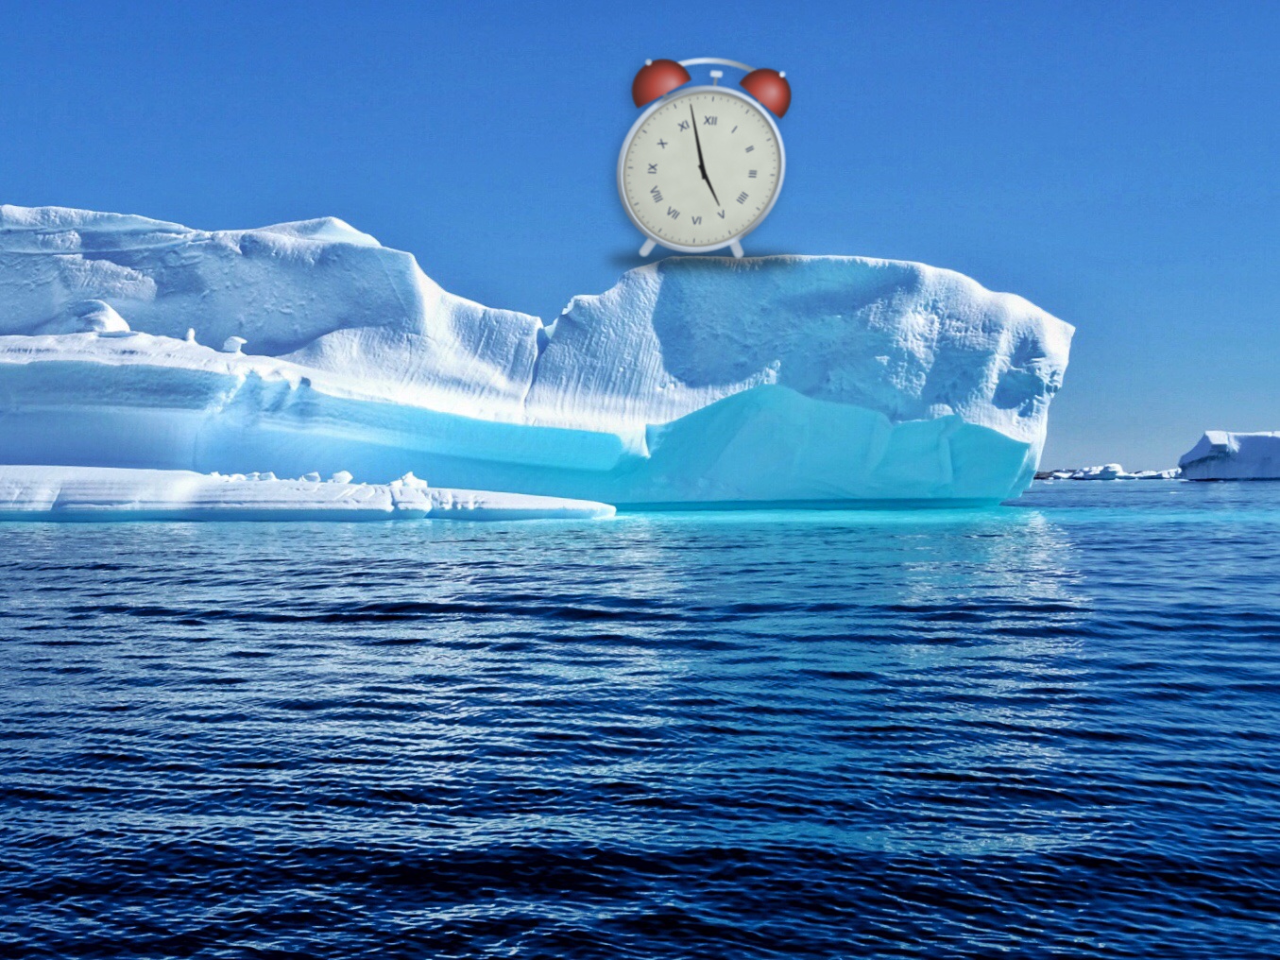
4,57
